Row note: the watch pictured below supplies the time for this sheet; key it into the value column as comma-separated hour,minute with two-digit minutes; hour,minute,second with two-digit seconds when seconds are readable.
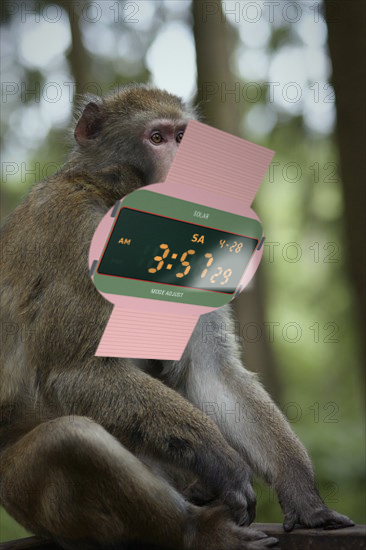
3,57,29
